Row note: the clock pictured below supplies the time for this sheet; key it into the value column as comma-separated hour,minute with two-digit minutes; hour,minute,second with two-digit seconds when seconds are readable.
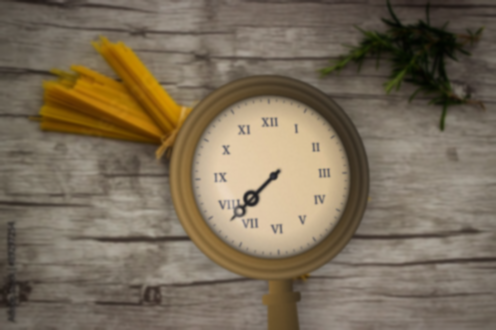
7,38
